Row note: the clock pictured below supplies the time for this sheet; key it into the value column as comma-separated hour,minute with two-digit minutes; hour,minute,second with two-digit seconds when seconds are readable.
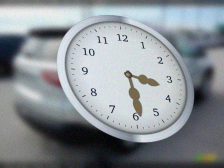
3,29
